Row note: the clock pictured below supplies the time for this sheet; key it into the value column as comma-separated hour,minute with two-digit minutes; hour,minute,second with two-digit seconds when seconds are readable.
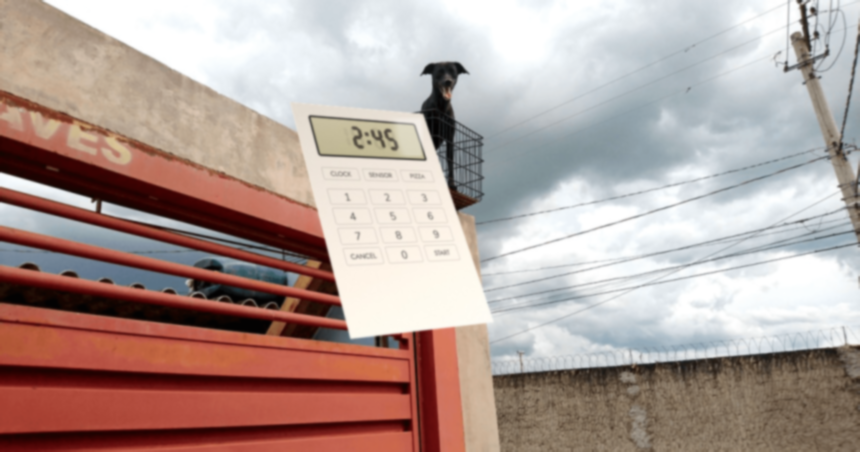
2,45
